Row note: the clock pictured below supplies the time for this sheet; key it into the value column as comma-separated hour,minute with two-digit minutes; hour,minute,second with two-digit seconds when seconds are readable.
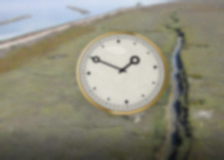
1,50
